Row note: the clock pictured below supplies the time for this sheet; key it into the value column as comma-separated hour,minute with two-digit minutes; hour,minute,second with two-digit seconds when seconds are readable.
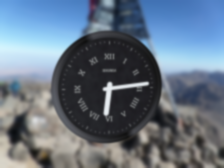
6,14
